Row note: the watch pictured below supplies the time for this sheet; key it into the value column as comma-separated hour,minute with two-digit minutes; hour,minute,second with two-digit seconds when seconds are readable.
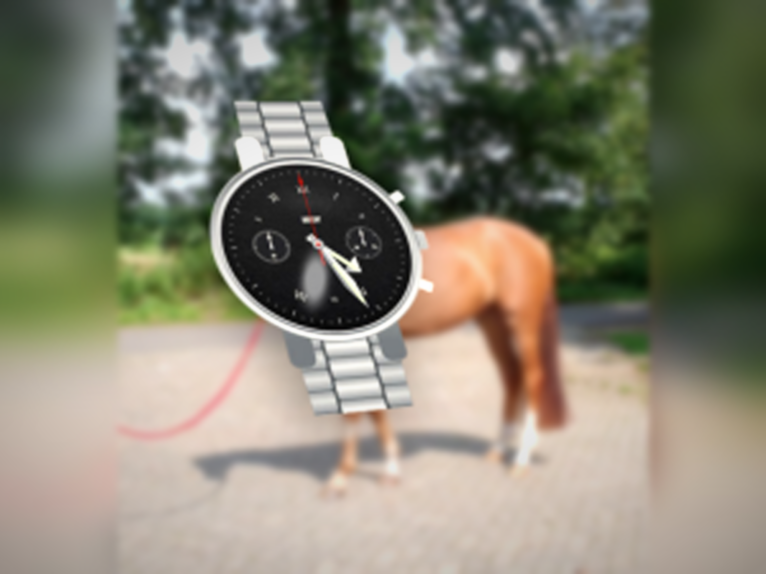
4,26
